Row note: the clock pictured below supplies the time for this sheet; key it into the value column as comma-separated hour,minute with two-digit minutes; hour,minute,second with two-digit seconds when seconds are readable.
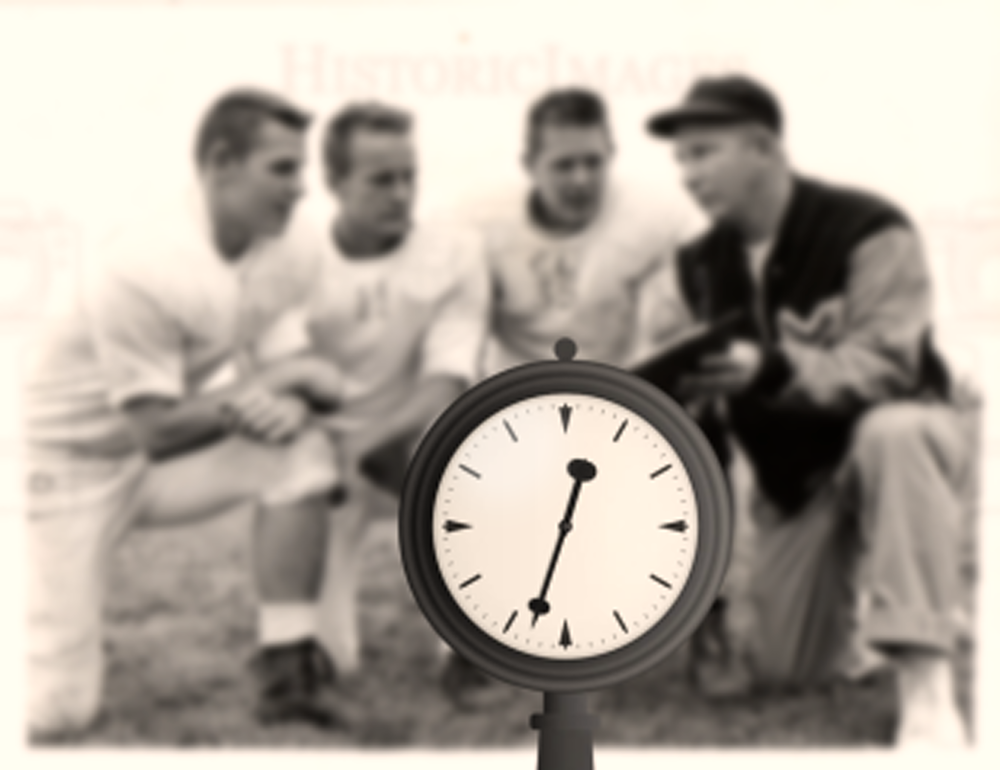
12,33
